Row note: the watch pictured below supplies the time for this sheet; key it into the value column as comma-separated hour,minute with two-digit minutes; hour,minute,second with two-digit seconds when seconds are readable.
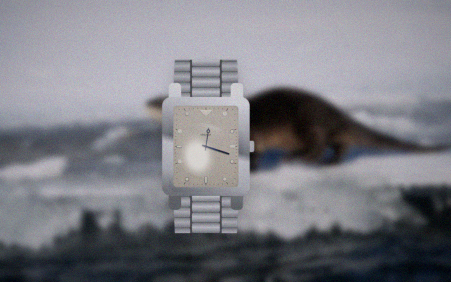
12,18
